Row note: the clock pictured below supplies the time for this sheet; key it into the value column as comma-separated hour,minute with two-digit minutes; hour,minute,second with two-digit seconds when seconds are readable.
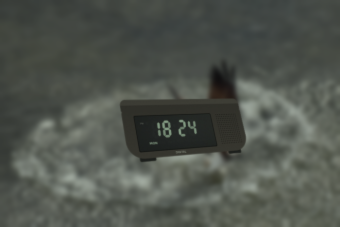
18,24
